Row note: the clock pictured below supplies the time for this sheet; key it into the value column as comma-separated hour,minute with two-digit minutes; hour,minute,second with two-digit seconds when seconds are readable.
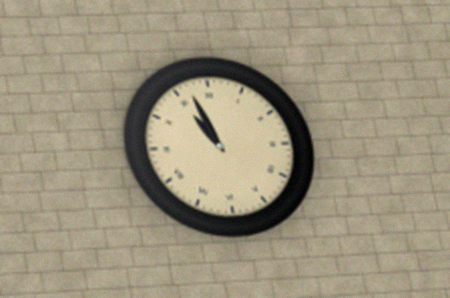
10,57
